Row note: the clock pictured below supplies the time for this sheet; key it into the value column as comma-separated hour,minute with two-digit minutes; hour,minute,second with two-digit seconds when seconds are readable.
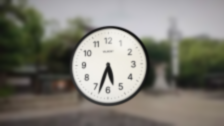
5,33
